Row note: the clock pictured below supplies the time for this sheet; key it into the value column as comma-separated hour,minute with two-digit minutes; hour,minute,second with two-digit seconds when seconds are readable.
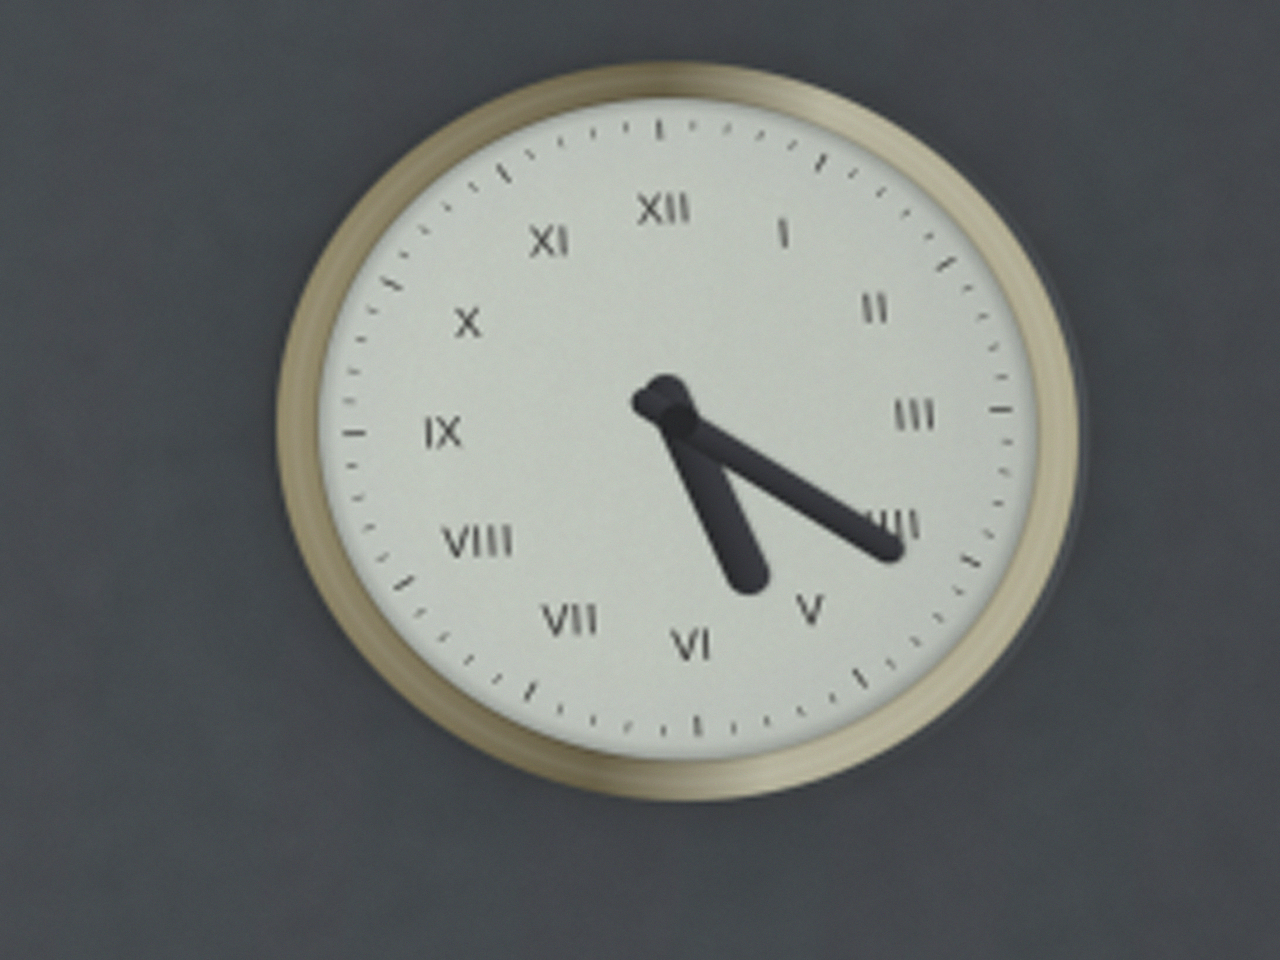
5,21
